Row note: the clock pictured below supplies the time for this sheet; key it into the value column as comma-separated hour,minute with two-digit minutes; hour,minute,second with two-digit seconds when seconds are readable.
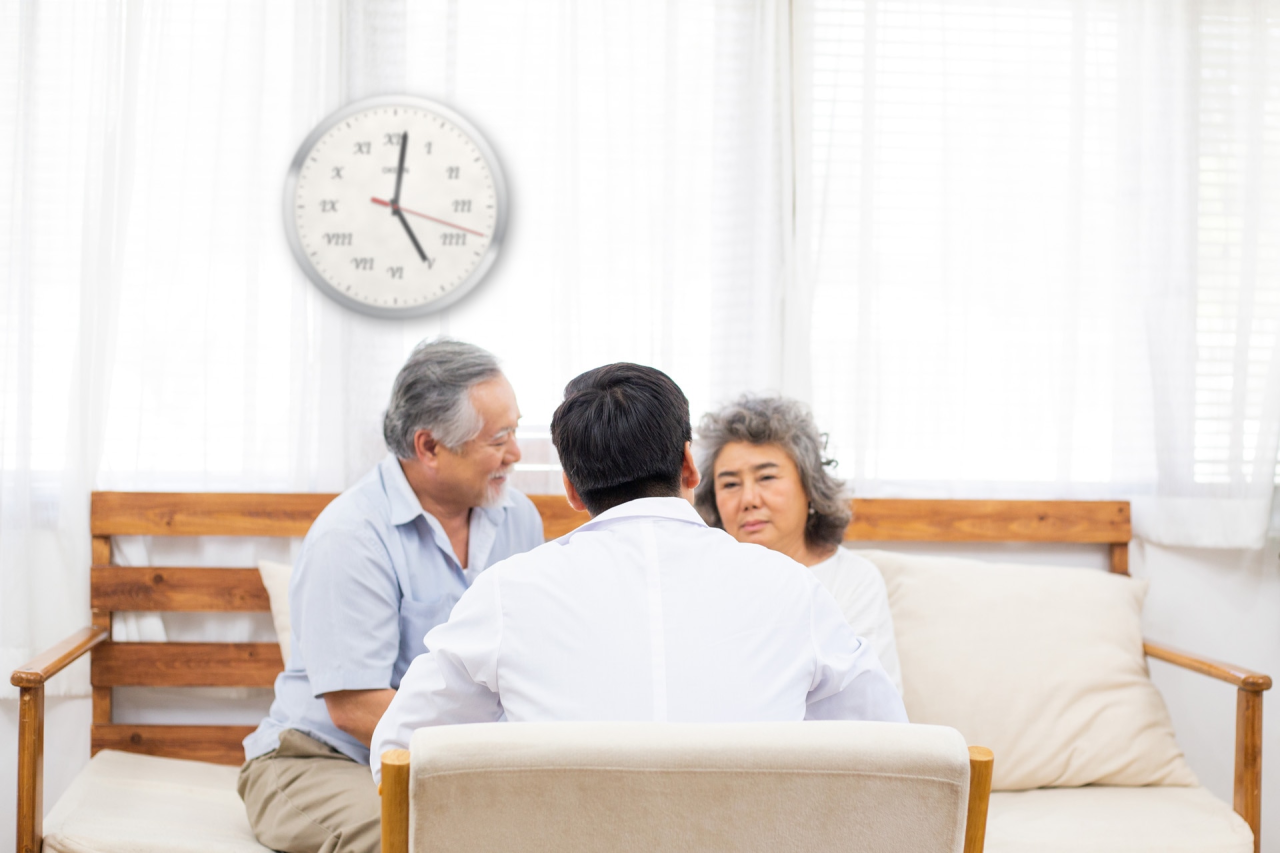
5,01,18
